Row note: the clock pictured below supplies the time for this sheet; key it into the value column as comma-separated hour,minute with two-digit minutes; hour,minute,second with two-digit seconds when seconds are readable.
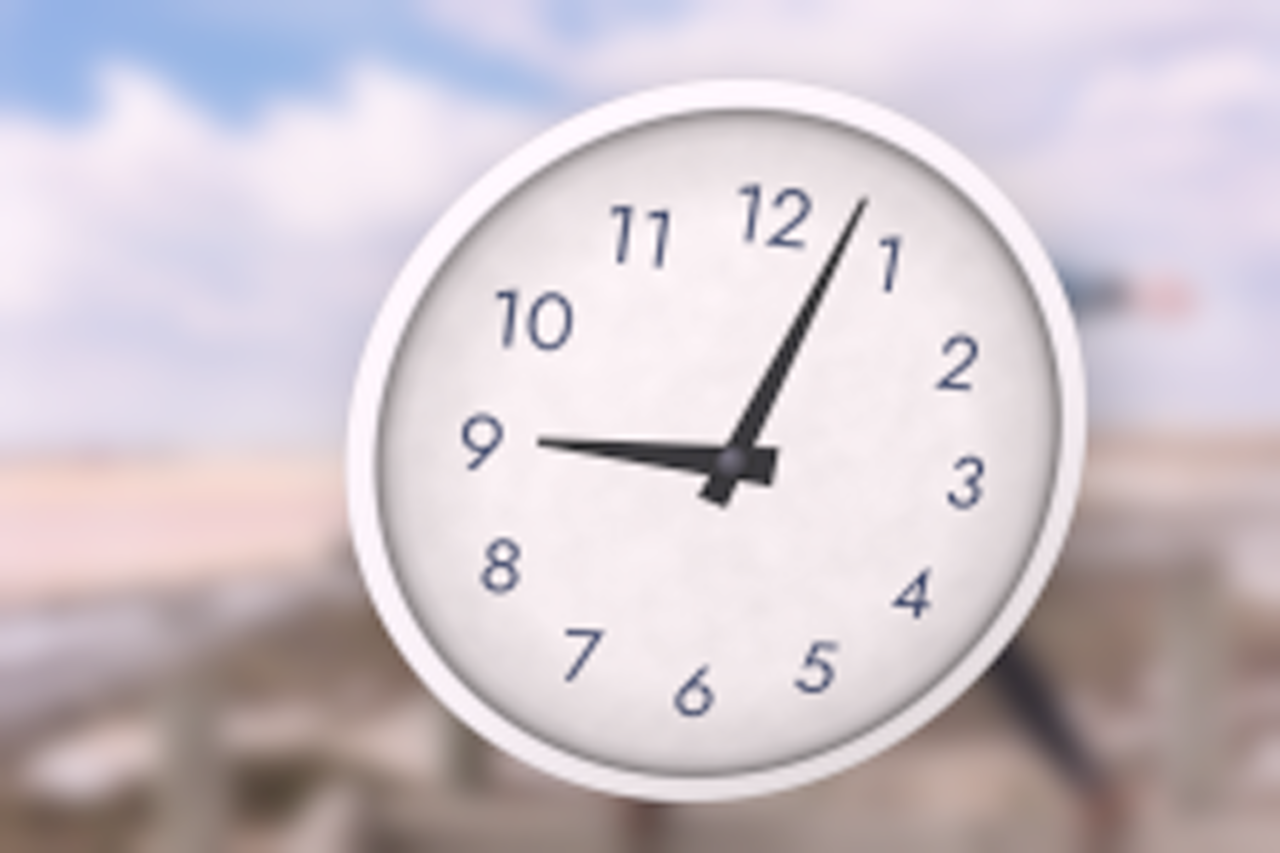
9,03
